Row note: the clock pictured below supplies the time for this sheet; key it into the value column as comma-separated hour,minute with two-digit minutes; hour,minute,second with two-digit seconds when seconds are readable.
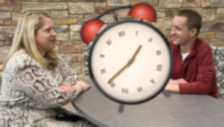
1,41
